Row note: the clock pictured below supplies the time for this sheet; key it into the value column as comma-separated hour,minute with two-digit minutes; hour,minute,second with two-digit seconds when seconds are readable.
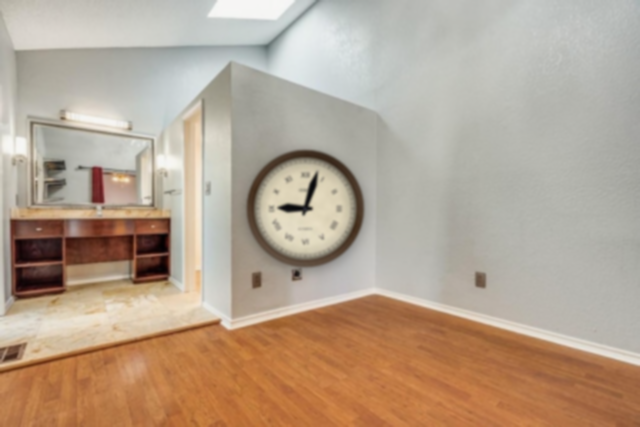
9,03
